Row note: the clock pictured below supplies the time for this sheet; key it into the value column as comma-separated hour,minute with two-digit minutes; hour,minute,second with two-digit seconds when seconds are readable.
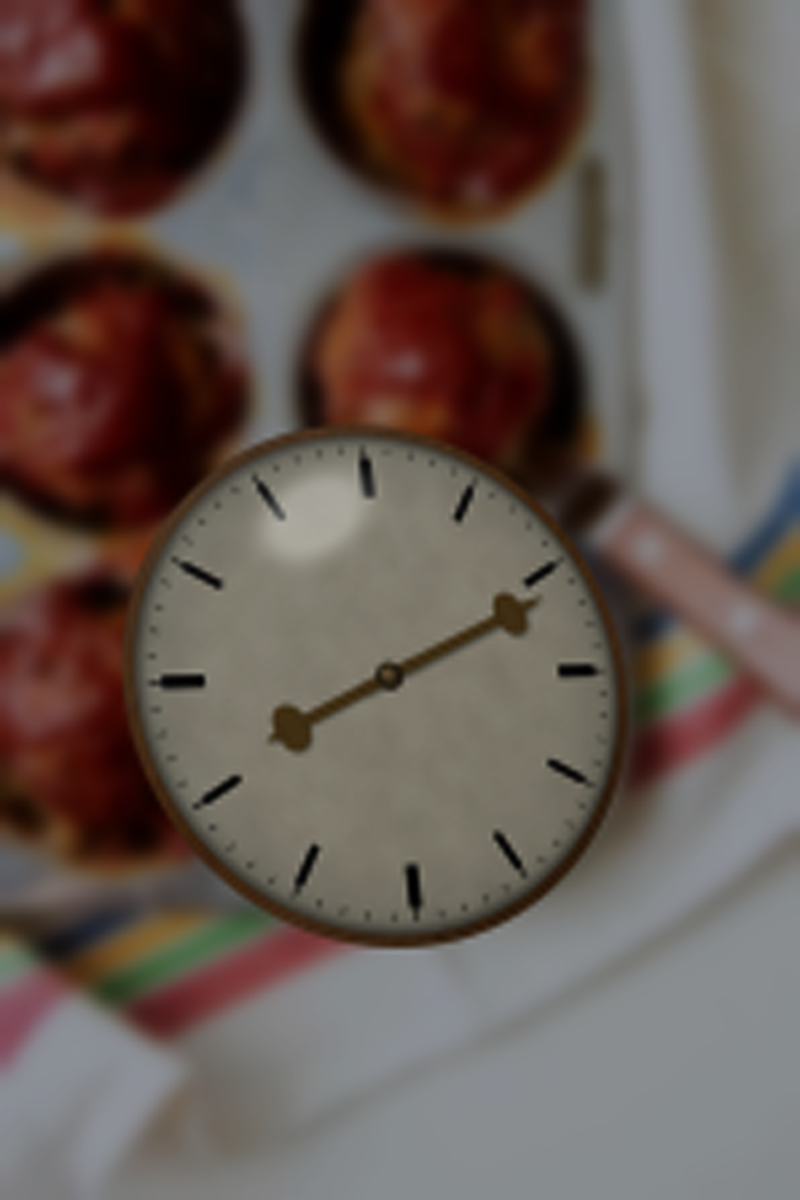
8,11
